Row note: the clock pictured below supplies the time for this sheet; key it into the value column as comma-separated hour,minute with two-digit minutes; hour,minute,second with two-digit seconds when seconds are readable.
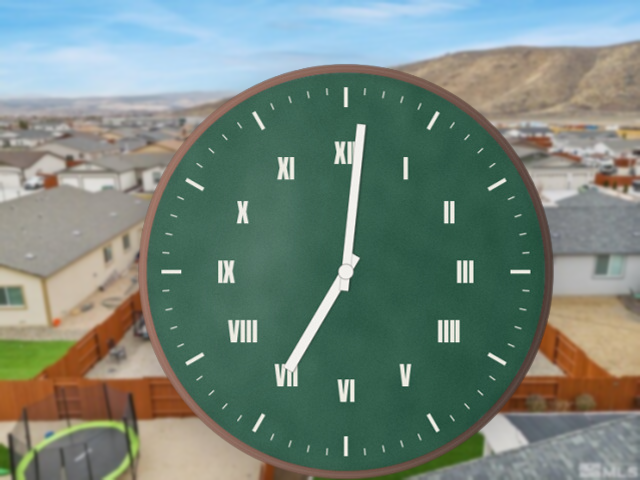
7,01
